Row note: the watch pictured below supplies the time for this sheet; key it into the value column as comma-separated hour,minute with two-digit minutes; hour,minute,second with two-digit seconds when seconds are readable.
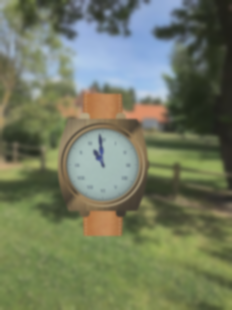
10,59
